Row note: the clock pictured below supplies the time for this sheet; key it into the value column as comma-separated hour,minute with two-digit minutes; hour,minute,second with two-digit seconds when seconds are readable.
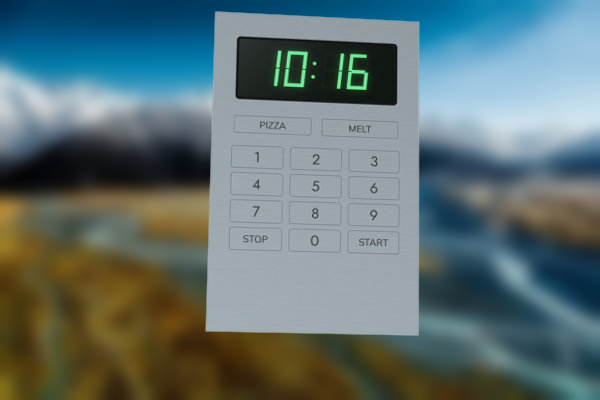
10,16
